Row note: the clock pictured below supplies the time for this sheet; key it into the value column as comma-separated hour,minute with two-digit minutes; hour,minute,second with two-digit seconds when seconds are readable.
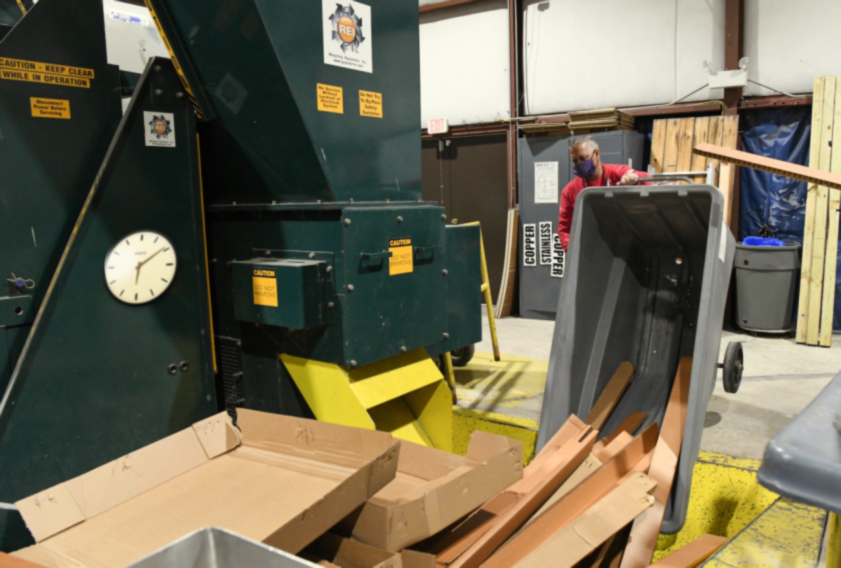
6,09
